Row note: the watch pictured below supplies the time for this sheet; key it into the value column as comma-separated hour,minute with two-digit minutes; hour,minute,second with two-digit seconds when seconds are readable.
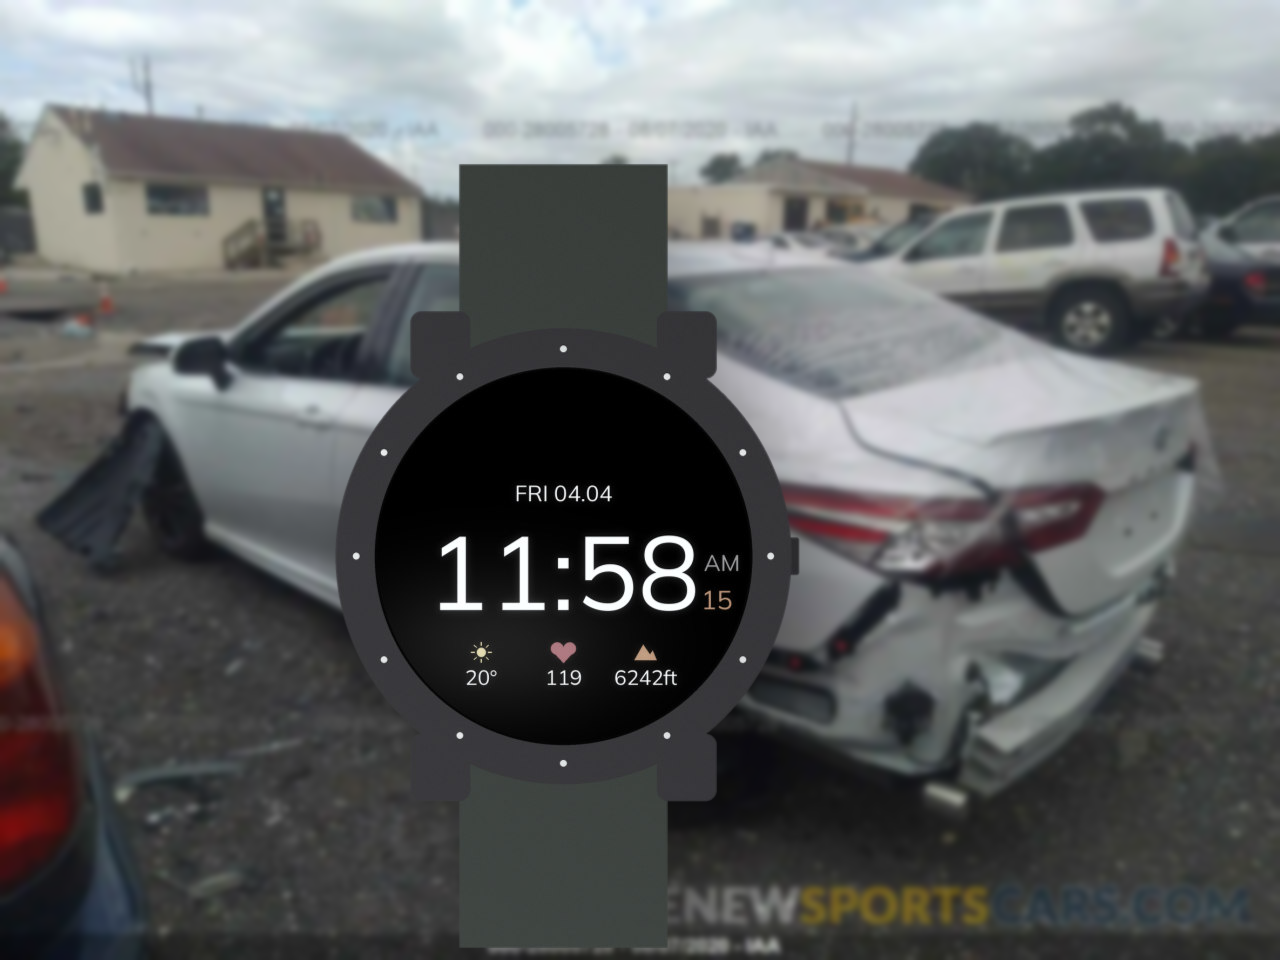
11,58,15
